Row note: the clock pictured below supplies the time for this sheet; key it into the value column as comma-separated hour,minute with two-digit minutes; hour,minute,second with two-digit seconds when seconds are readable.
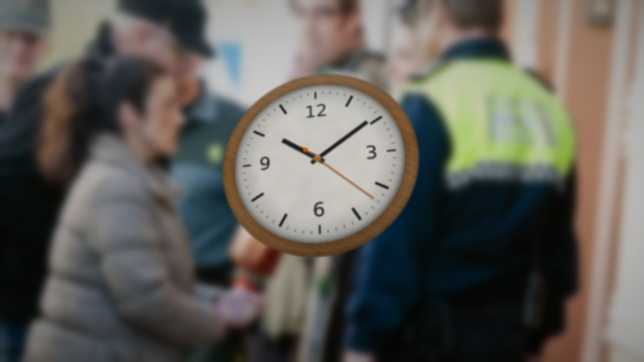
10,09,22
